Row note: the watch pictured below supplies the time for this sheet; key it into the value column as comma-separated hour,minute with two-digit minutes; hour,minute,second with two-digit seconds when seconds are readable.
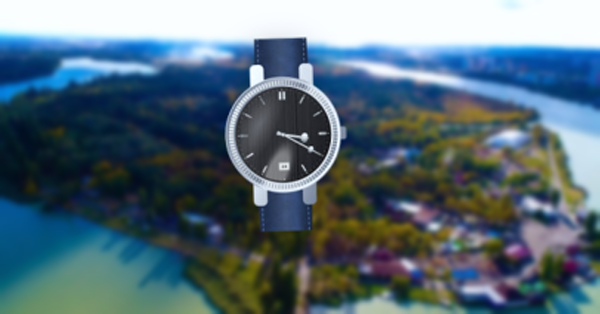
3,20
